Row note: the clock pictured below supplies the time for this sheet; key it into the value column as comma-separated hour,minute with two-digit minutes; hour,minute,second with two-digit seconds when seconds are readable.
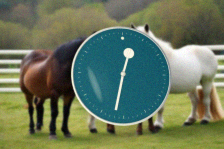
12,32
